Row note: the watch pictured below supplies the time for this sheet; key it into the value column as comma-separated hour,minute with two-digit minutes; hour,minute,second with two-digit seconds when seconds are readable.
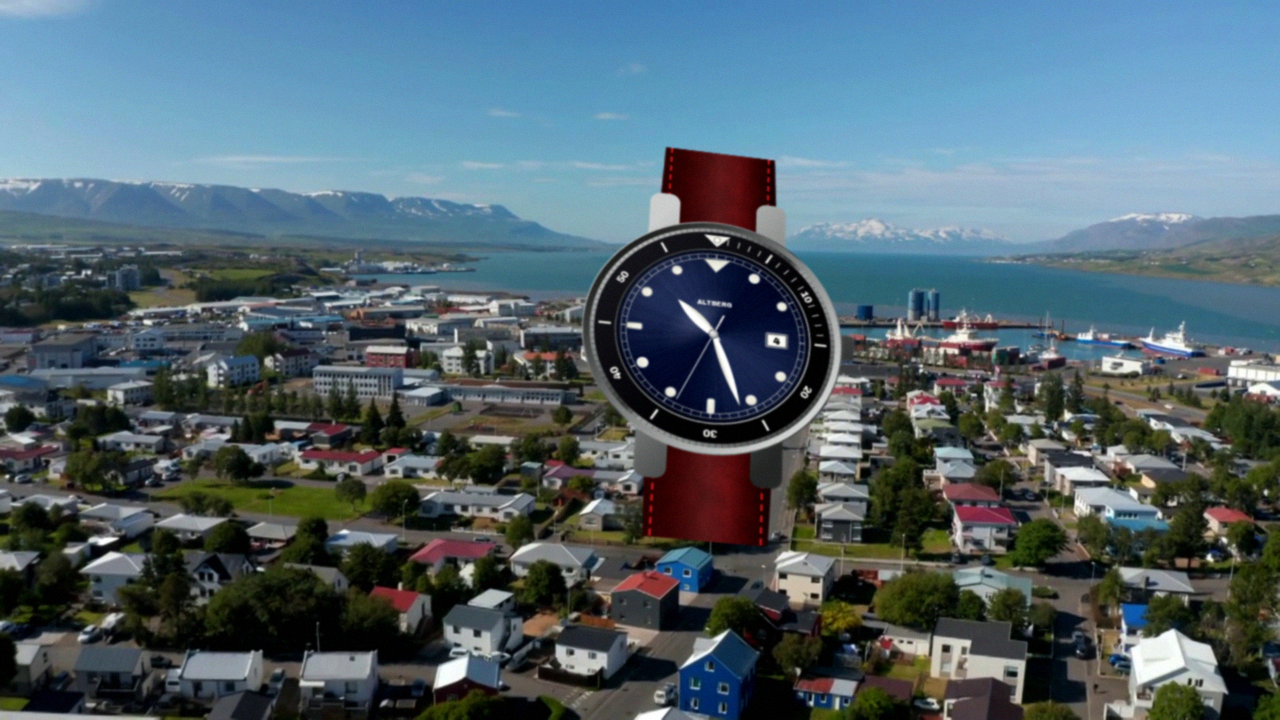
10,26,34
